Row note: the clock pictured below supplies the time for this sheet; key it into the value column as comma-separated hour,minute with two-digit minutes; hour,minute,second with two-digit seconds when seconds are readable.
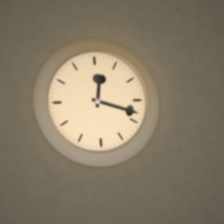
12,18
